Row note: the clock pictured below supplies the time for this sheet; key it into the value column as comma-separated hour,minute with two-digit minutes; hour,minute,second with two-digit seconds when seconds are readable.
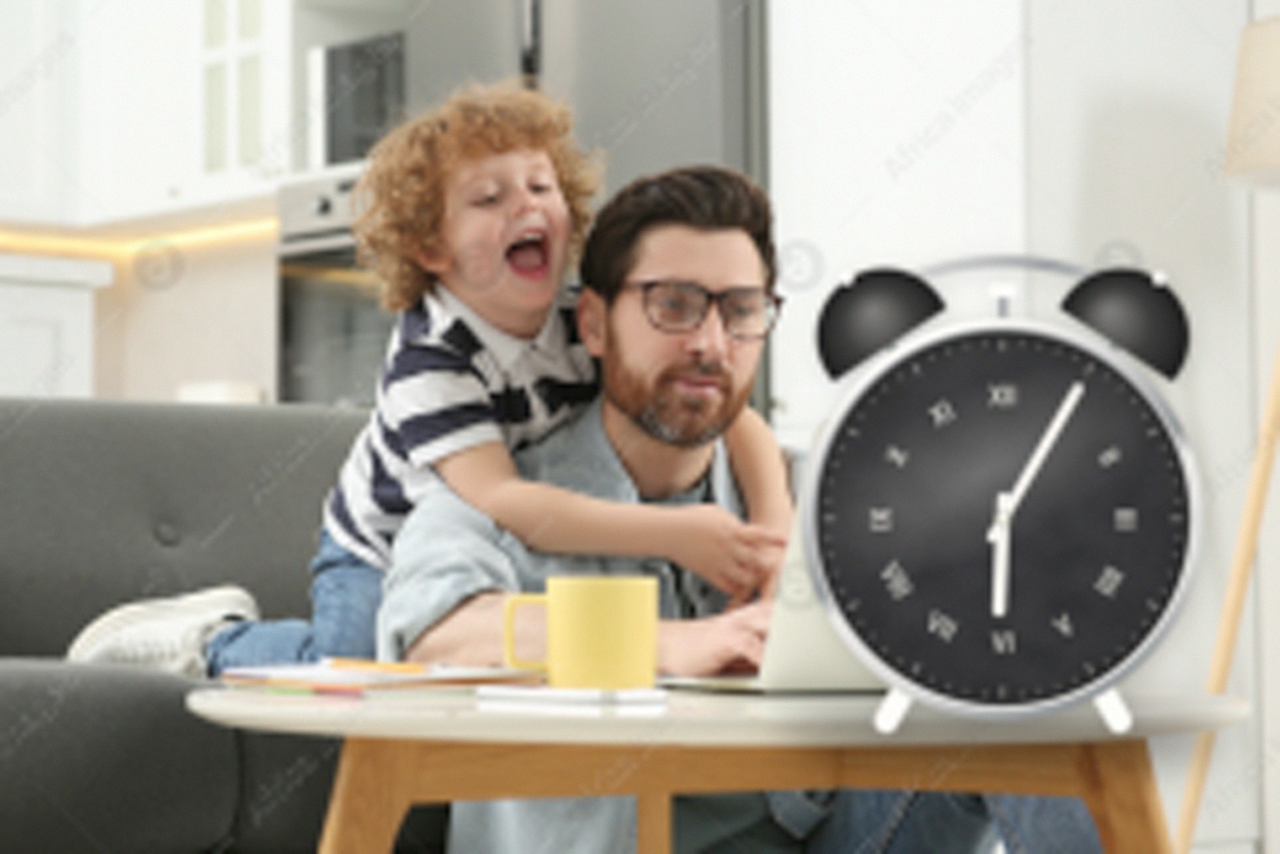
6,05
